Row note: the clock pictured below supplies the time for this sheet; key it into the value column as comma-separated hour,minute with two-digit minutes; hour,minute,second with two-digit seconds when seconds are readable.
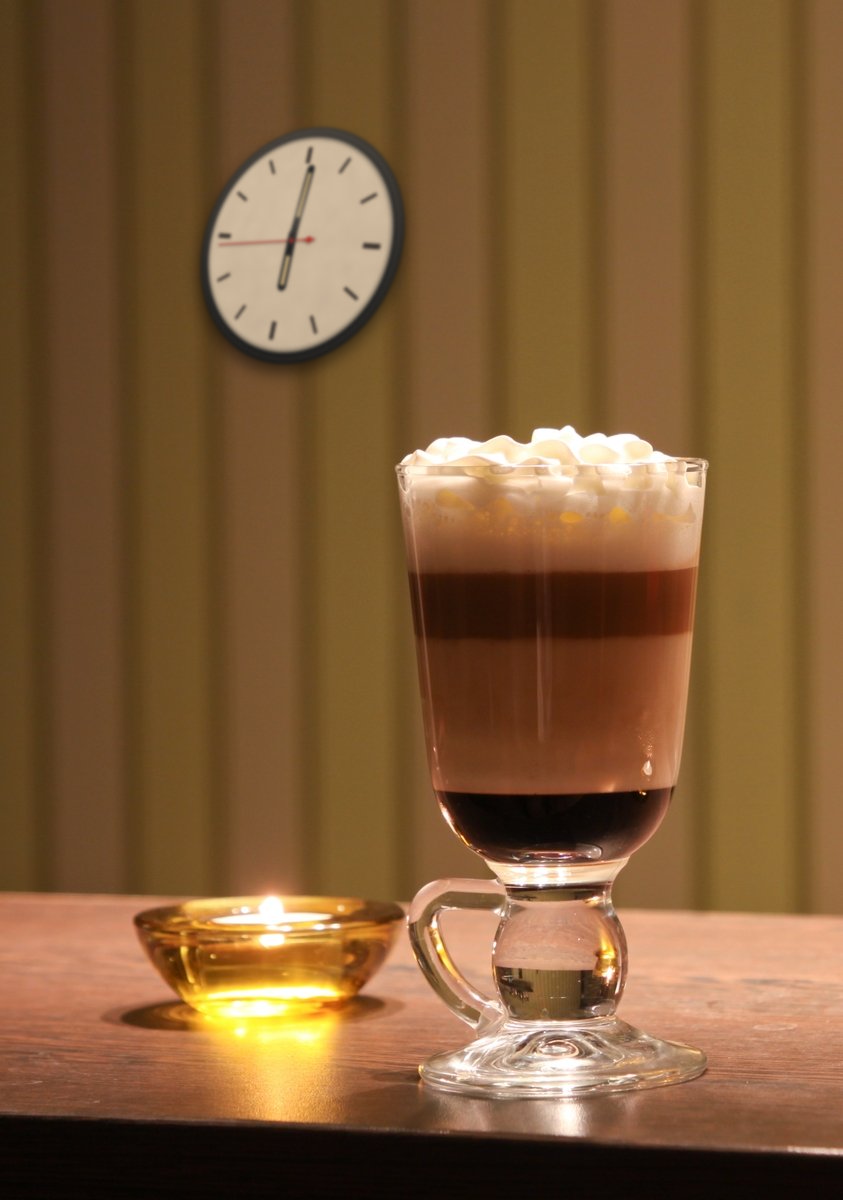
6,00,44
